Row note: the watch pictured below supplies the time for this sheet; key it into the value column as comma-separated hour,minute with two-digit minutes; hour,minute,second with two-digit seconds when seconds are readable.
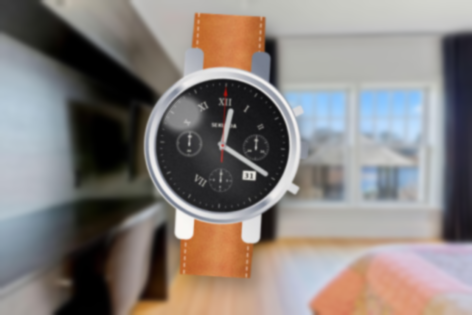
12,20
